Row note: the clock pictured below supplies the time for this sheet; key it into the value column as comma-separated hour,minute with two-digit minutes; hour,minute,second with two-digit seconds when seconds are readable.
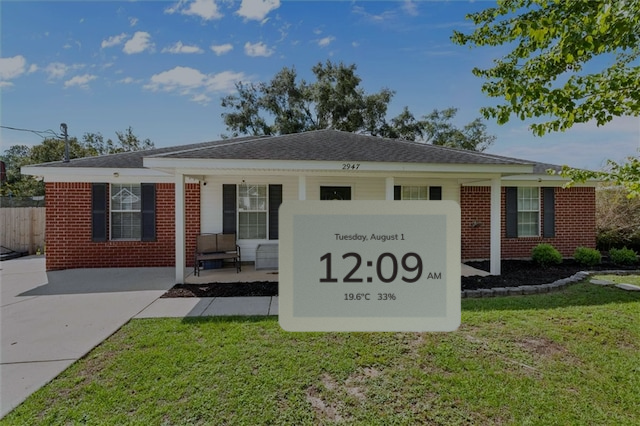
12,09
